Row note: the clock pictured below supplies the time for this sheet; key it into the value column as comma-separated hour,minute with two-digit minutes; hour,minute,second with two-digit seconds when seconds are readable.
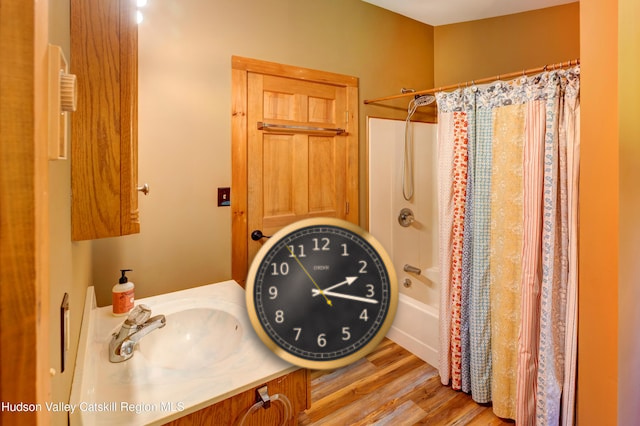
2,16,54
